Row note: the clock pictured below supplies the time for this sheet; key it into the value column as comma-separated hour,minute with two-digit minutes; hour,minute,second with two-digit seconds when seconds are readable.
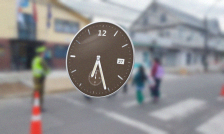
6,26
